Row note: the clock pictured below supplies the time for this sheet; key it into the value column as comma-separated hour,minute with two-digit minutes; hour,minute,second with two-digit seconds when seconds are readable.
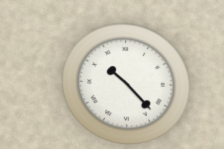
10,23
